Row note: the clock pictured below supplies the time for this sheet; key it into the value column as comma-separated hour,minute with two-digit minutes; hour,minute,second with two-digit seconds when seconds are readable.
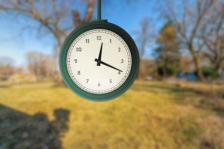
12,19
